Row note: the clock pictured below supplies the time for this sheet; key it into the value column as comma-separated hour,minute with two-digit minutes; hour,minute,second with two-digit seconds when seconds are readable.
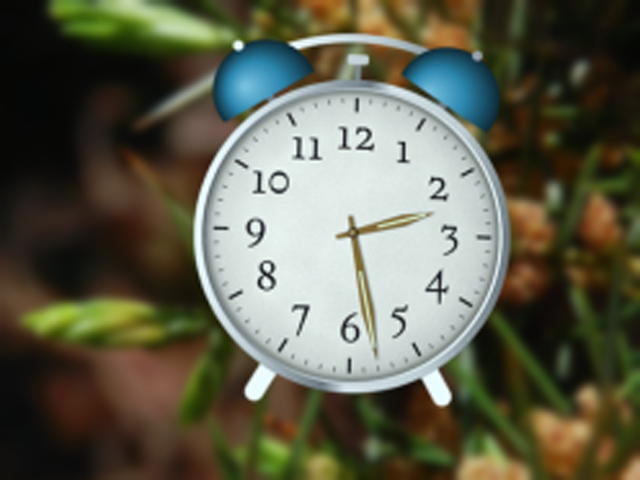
2,28
